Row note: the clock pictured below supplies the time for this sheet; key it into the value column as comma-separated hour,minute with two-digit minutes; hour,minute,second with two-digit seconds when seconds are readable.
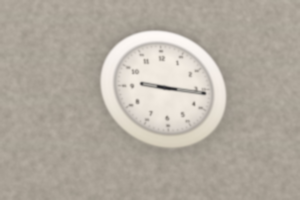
9,16
